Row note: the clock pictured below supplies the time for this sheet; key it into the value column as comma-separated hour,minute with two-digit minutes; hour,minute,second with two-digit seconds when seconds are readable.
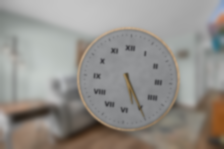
5,25
